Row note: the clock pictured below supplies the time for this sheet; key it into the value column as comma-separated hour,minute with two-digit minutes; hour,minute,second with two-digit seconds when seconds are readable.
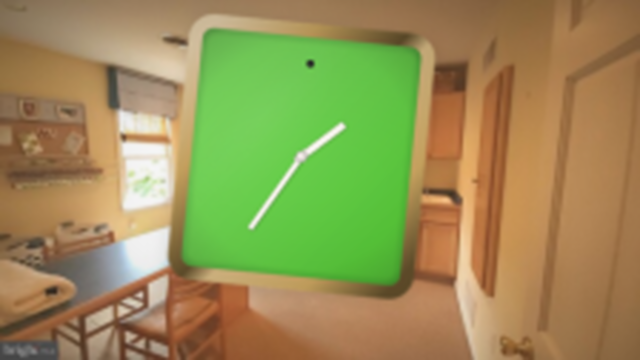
1,35
